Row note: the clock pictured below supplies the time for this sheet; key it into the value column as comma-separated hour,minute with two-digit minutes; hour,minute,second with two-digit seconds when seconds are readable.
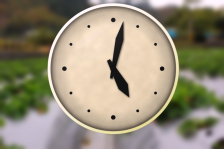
5,02
